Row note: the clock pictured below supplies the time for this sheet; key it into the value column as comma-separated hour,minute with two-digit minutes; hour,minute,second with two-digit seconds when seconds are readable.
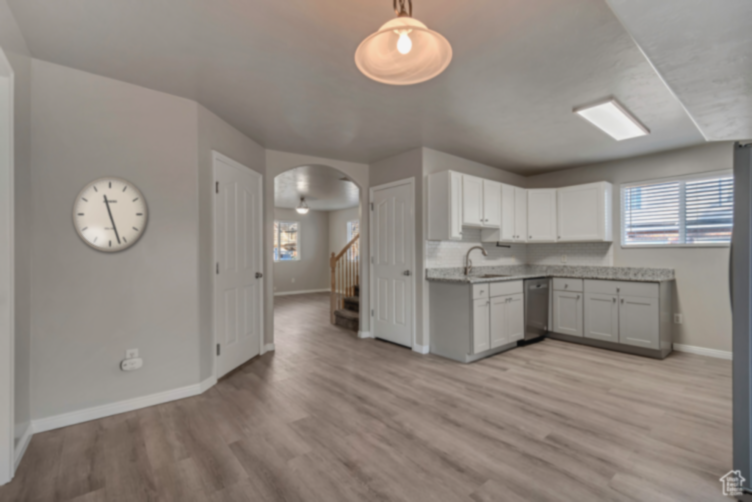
11,27
